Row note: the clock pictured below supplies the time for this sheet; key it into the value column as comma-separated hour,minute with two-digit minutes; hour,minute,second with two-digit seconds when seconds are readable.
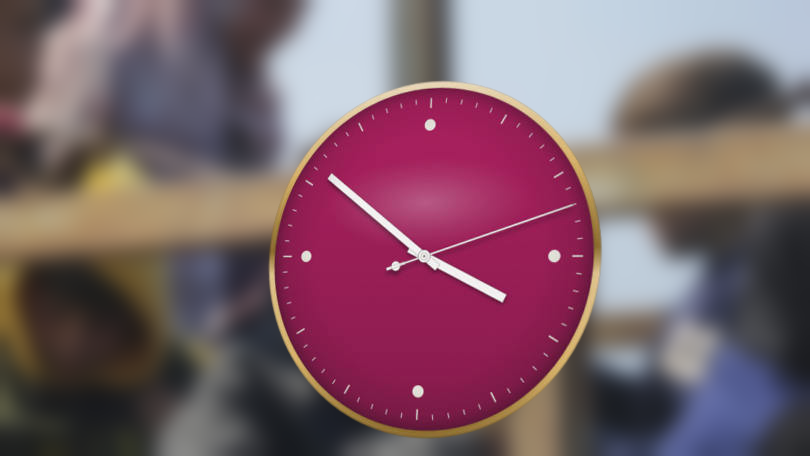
3,51,12
